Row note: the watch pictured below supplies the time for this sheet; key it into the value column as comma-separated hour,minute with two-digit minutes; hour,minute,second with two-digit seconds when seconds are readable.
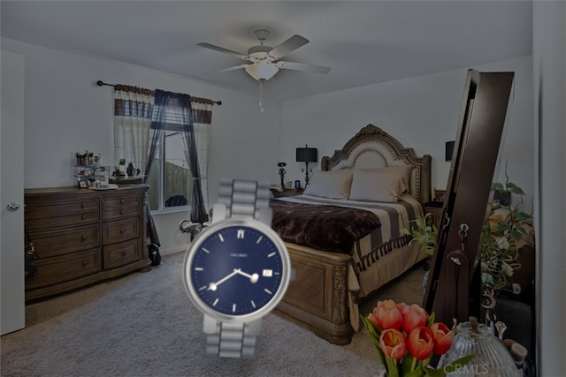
3,39
